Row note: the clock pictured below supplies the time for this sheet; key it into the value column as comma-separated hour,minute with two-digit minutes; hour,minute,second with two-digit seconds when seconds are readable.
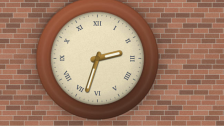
2,33
